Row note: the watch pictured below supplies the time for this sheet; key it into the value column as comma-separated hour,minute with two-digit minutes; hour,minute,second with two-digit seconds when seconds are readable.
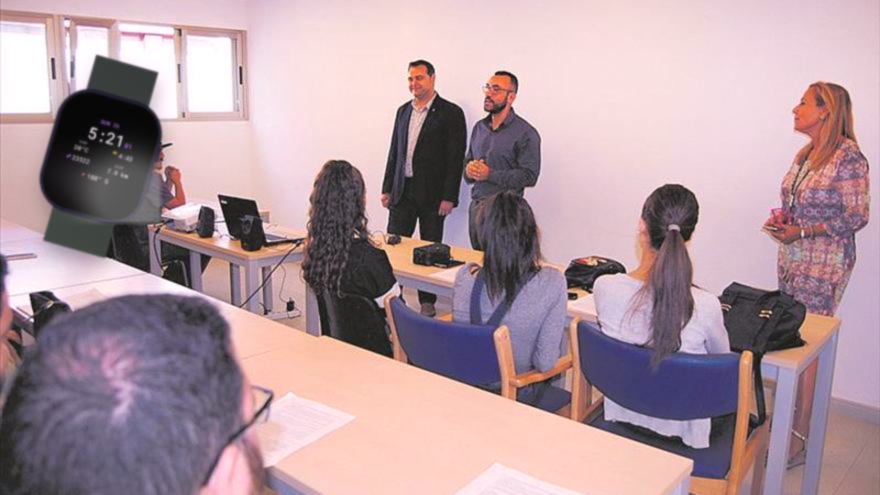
5,21
